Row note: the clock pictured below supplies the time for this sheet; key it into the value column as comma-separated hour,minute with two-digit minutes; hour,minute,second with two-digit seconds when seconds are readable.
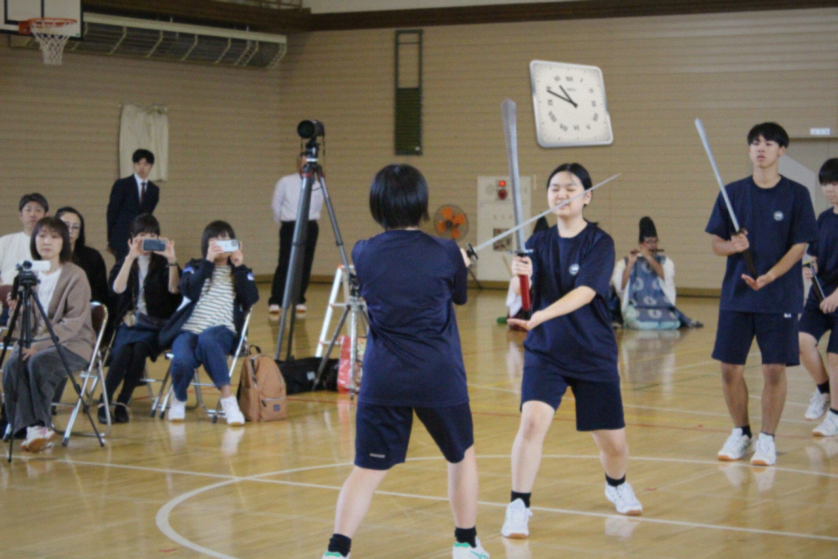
10,49
